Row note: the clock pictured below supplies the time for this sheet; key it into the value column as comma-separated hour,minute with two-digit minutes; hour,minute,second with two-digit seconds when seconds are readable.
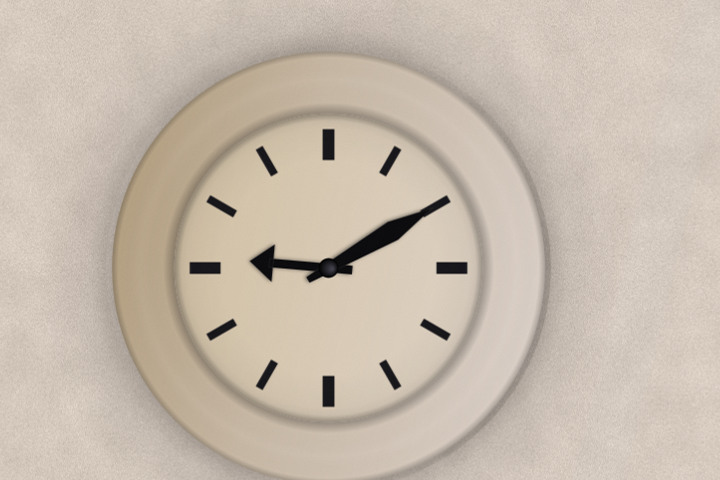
9,10
